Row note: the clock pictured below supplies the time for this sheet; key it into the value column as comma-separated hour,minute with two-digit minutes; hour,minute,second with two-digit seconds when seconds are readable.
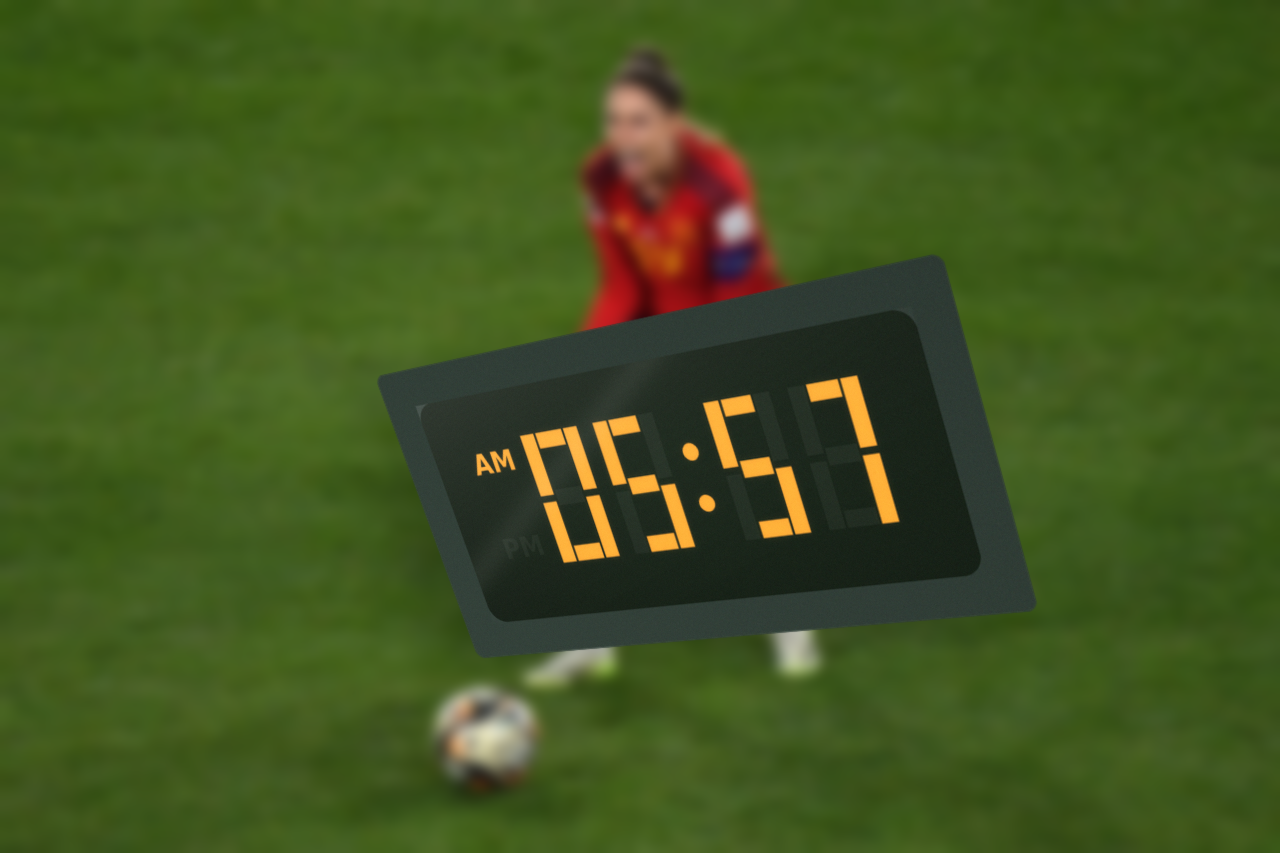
5,57
